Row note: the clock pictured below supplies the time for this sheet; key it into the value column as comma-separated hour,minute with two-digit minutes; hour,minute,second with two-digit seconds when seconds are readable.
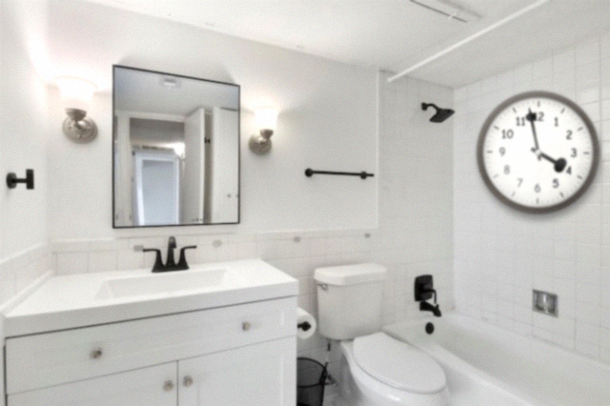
3,58
